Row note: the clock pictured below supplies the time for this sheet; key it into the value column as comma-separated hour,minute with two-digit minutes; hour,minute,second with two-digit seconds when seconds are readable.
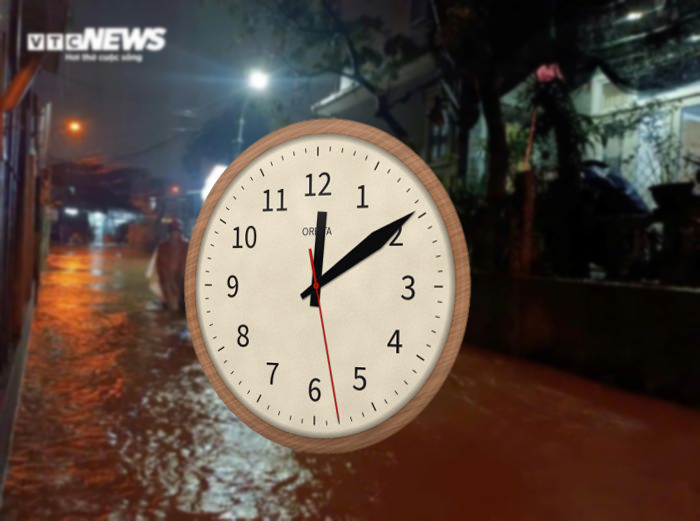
12,09,28
